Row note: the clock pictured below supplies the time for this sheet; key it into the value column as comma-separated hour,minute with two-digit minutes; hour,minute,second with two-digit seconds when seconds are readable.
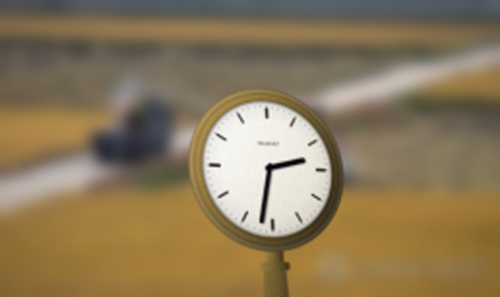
2,32
